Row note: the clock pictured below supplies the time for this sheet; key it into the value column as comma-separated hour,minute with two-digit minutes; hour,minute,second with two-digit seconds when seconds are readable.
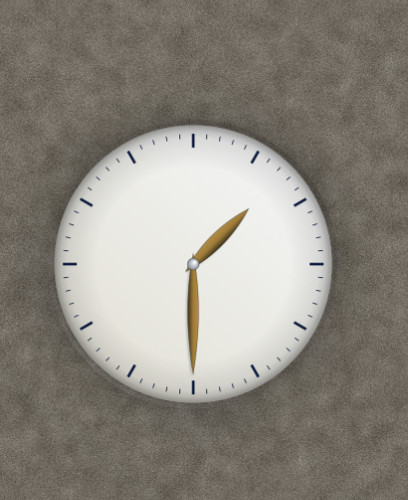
1,30
